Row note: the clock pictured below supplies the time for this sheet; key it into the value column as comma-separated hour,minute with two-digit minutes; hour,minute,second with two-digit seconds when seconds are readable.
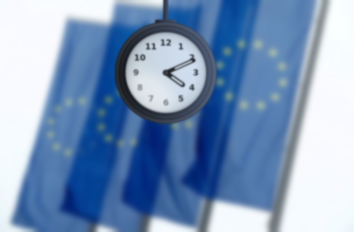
4,11
